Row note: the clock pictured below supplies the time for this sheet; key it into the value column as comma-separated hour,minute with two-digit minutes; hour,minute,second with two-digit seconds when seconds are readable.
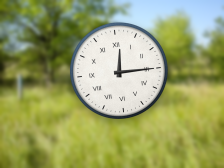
12,15
